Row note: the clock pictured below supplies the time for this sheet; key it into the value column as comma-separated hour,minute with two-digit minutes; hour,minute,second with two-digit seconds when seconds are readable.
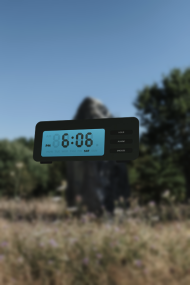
6,06
